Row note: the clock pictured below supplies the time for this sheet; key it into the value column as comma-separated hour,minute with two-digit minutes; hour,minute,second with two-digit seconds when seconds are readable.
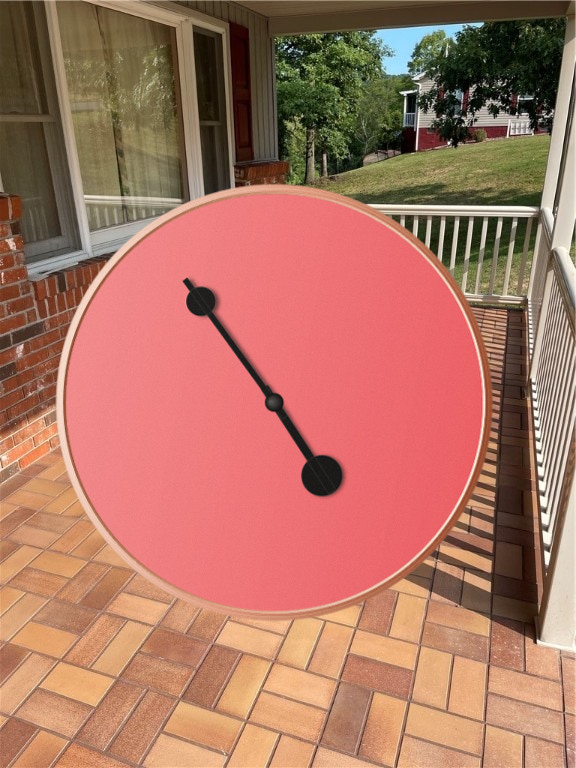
4,54
